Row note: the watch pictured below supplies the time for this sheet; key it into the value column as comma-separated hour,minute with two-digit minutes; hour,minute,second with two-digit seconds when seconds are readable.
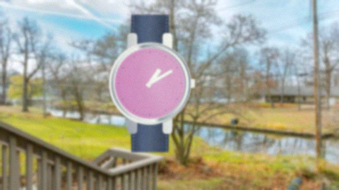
1,10
